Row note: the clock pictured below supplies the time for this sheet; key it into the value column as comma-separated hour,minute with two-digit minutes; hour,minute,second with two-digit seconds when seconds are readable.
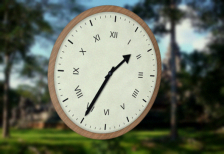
1,35
